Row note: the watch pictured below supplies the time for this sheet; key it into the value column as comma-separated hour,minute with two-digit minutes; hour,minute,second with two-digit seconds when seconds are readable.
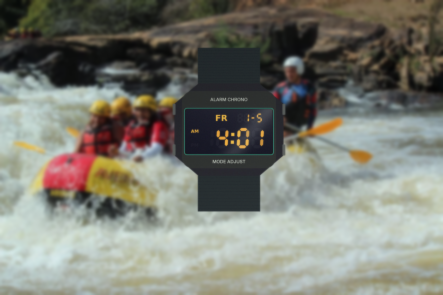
4,01
